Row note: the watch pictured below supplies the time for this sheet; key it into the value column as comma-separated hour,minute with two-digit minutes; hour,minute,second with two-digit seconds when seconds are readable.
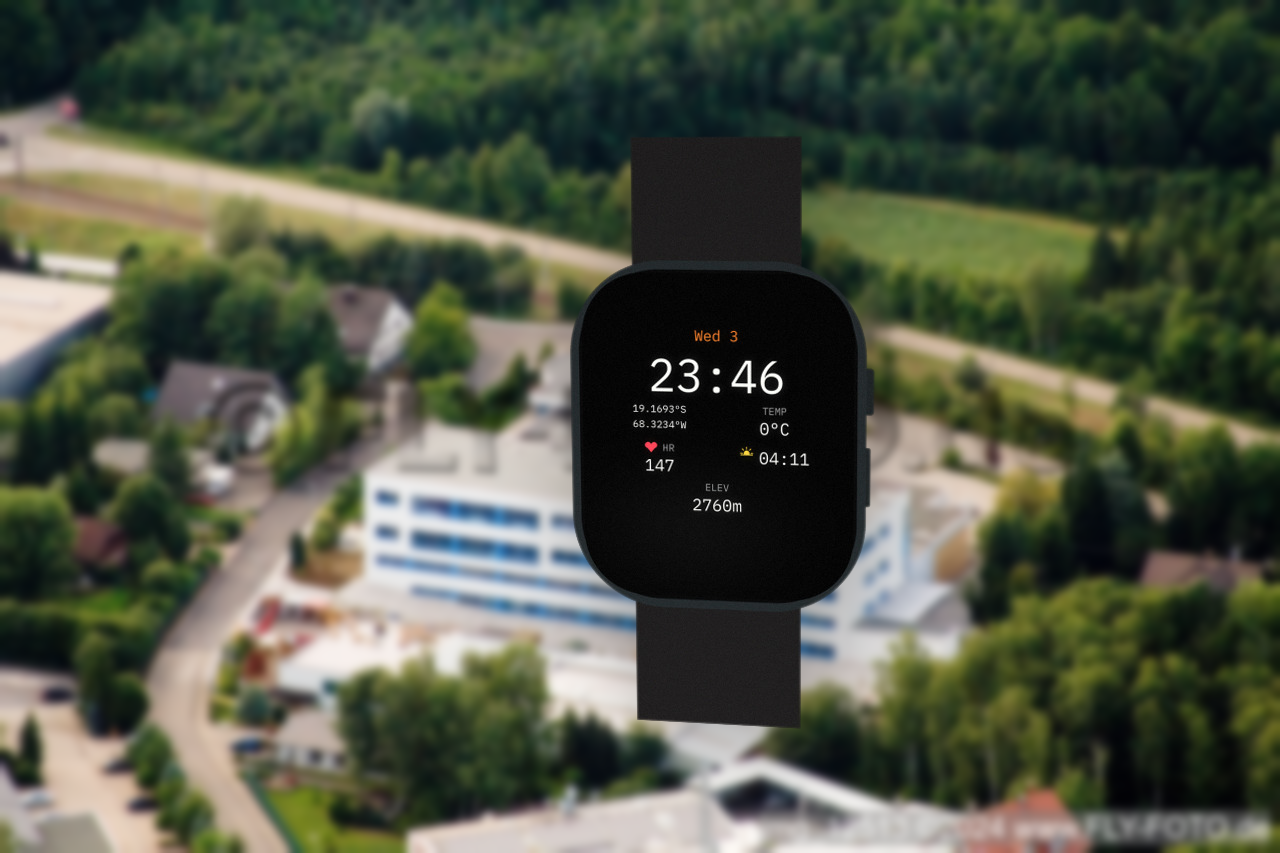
23,46
